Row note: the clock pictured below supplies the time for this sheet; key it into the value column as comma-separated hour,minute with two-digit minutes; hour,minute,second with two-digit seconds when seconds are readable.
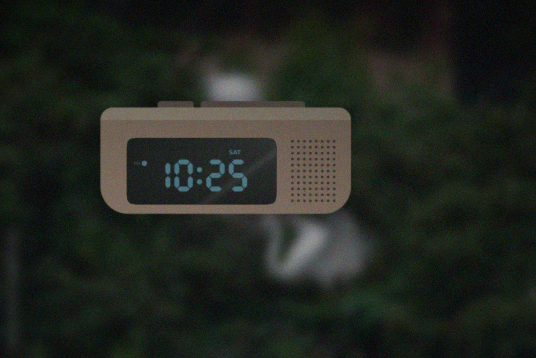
10,25
